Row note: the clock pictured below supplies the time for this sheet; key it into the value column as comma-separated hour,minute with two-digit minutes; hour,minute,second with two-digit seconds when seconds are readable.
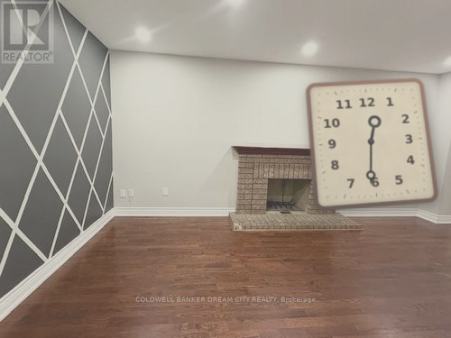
12,31
